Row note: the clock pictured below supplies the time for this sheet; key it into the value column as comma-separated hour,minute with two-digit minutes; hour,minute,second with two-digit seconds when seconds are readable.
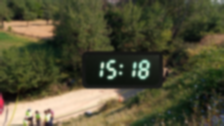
15,18
